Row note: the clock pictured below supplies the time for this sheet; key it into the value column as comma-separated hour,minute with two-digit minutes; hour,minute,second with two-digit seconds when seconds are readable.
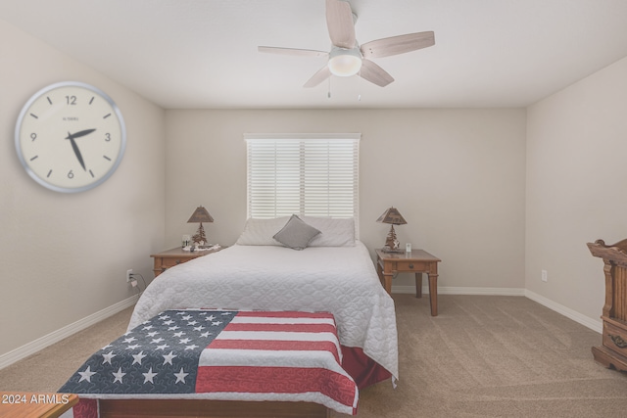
2,26
